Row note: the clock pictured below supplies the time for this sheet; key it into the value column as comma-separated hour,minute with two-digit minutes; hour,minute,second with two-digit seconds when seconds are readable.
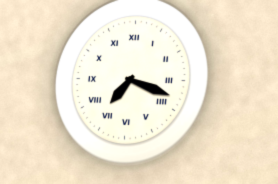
7,18
